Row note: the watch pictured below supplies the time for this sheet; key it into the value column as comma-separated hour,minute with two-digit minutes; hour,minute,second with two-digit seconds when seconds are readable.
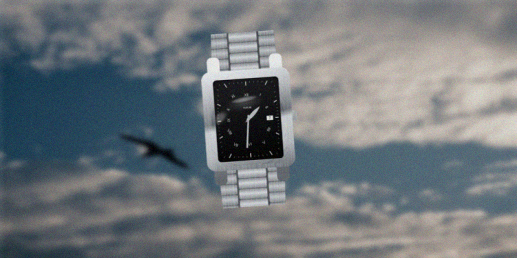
1,31
